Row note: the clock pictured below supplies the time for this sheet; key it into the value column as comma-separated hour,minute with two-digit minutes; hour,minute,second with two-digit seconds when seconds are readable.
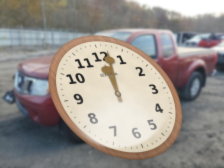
12,02
